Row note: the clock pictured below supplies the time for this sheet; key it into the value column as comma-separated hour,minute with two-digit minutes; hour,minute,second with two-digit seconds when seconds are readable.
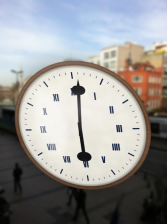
6,01
